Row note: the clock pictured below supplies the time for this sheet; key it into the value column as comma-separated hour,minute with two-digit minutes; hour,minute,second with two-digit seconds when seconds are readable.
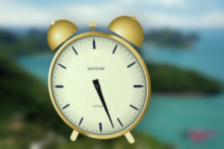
5,27
